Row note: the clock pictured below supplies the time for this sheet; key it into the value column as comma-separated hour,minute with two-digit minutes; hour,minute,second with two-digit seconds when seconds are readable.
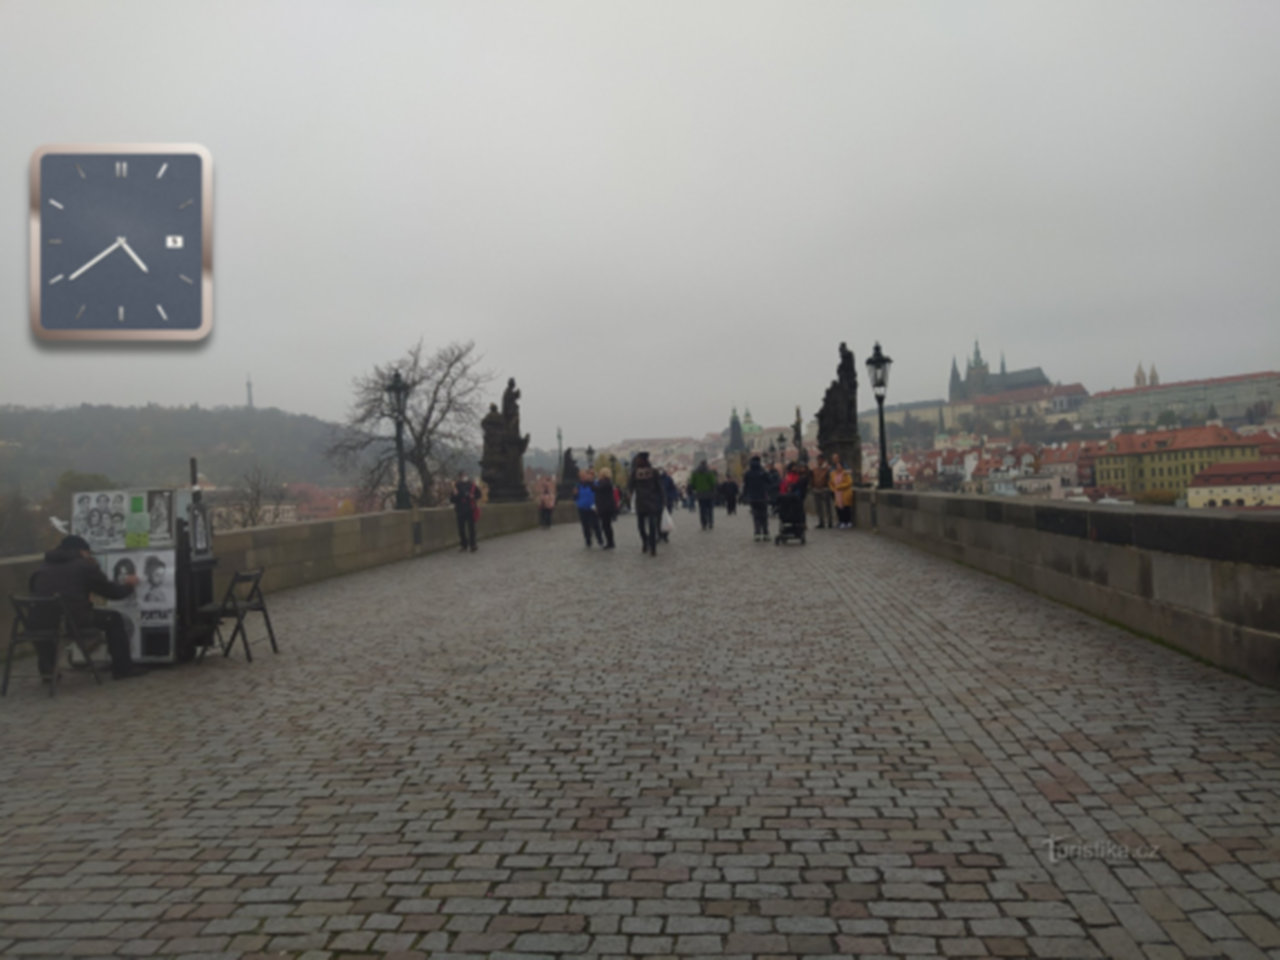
4,39
